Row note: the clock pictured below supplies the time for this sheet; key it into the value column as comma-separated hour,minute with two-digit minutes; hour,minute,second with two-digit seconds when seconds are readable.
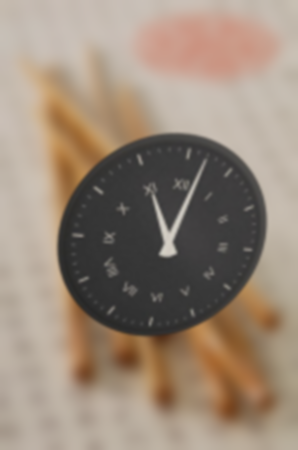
11,02
